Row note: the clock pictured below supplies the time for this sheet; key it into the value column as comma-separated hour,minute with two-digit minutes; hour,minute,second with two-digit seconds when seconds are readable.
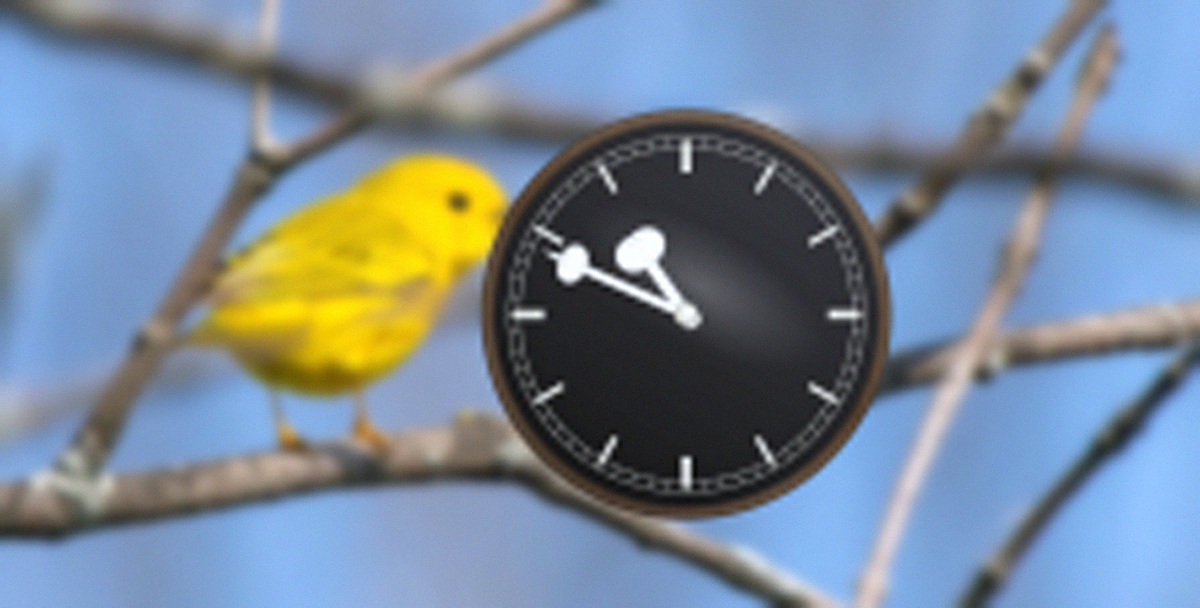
10,49
